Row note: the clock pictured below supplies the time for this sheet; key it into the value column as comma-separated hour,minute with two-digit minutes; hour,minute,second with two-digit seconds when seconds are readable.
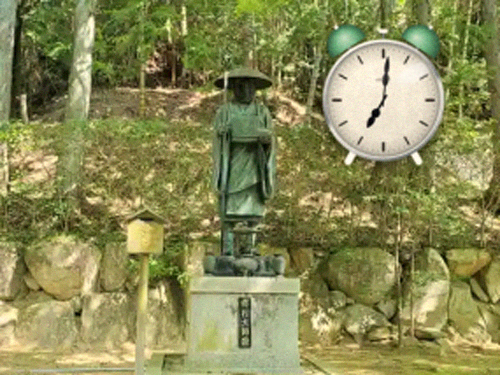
7,01
